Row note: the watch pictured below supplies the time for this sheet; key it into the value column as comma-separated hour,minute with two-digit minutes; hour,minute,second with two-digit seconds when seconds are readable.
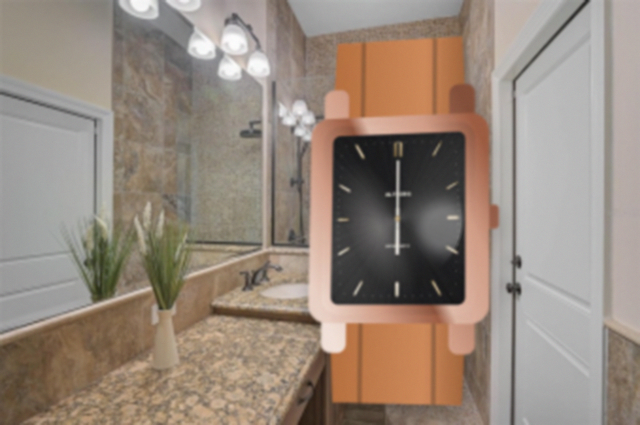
6,00
